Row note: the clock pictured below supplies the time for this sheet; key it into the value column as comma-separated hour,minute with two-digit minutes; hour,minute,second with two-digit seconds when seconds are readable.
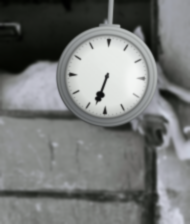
6,33
